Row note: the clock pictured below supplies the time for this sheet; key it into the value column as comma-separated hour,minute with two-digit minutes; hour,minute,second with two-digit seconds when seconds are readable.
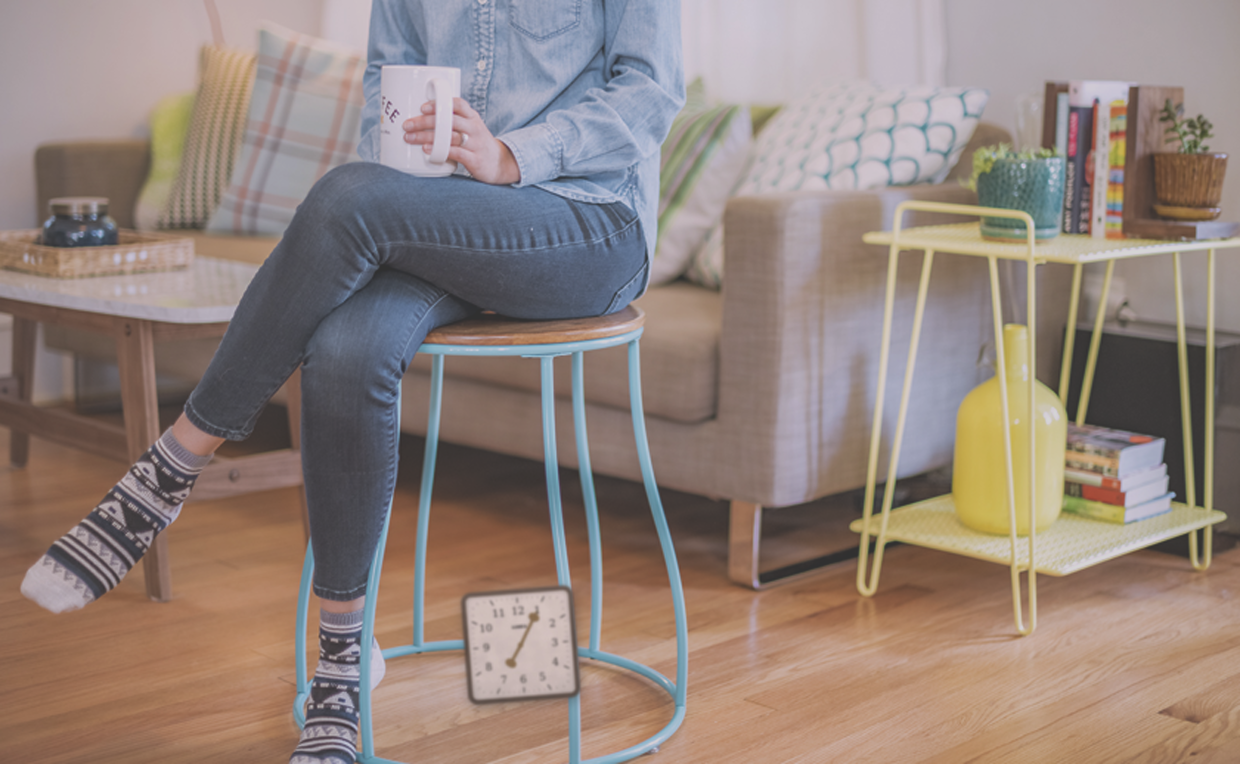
7,05
